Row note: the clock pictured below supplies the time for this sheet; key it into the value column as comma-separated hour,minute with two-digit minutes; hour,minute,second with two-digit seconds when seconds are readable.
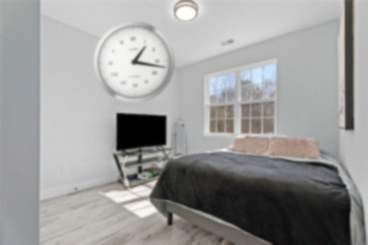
1,17
